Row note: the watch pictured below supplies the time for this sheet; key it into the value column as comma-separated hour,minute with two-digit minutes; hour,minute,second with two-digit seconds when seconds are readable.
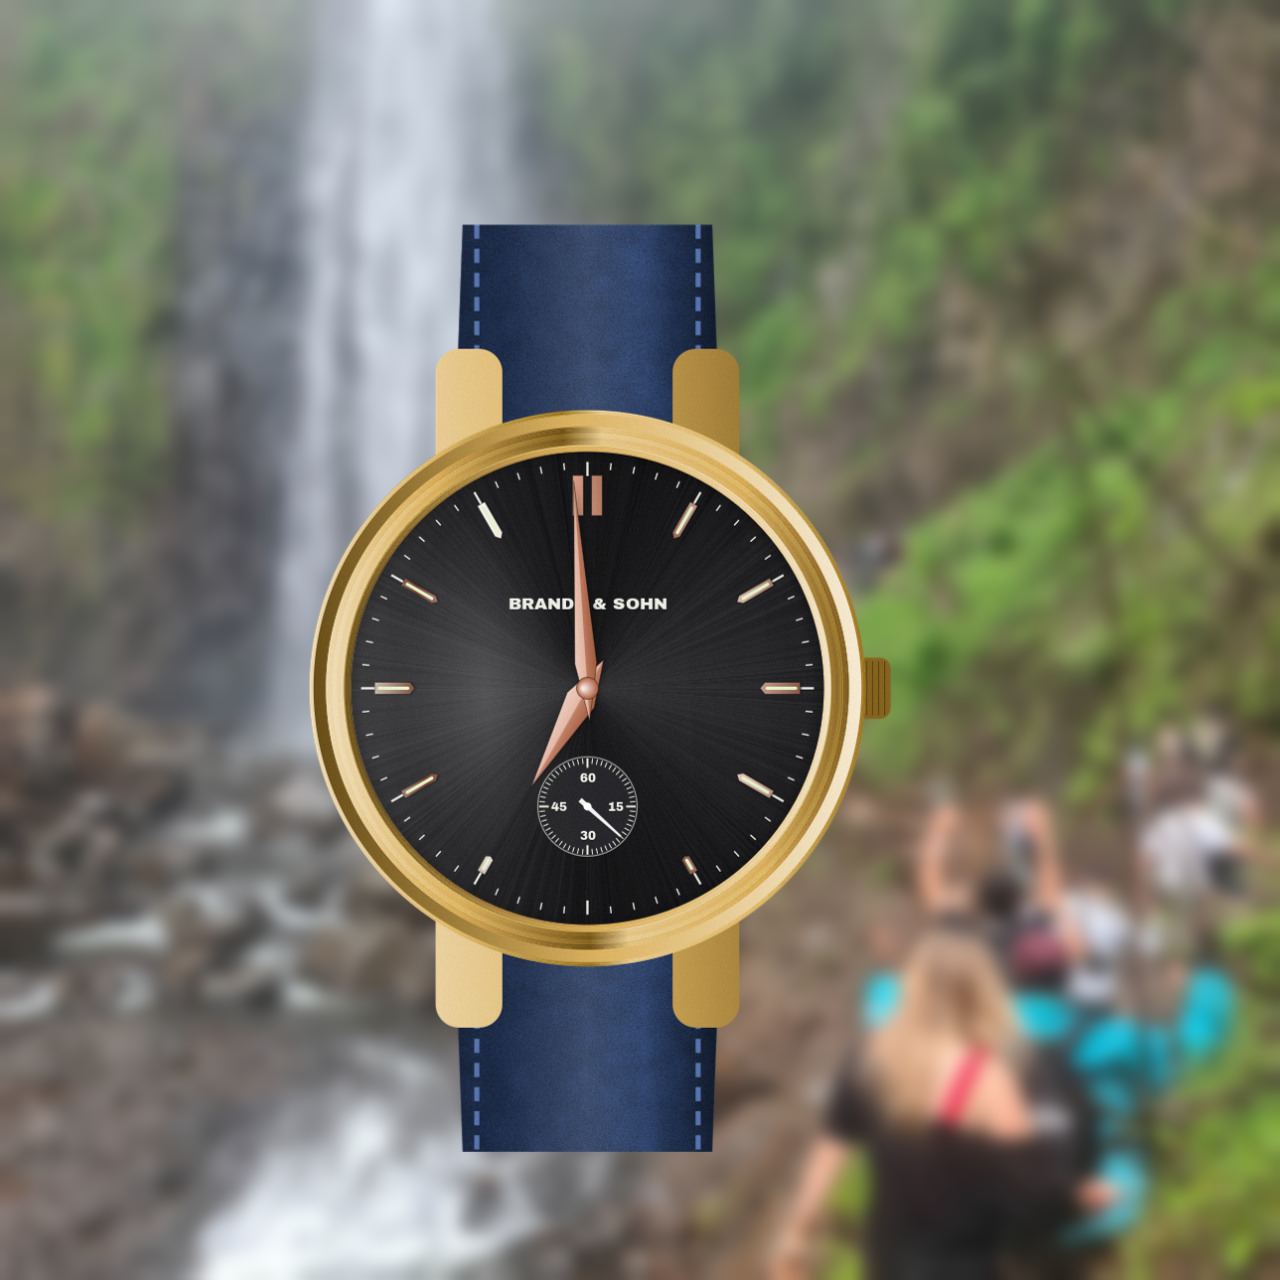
6,59,22
